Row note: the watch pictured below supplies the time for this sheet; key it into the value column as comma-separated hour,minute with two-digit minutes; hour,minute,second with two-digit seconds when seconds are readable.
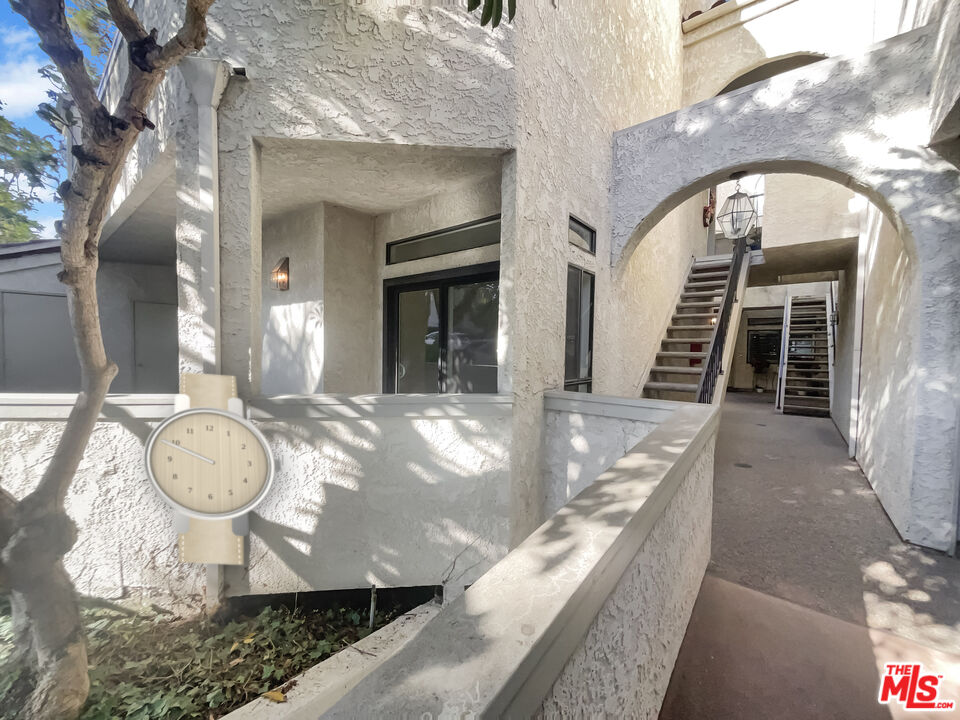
9,49
